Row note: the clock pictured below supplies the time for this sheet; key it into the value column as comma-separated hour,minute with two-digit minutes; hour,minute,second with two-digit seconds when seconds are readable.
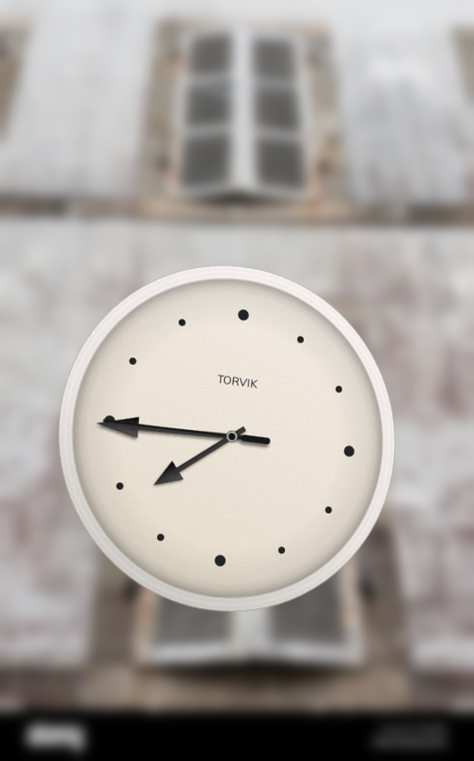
7,44,45
